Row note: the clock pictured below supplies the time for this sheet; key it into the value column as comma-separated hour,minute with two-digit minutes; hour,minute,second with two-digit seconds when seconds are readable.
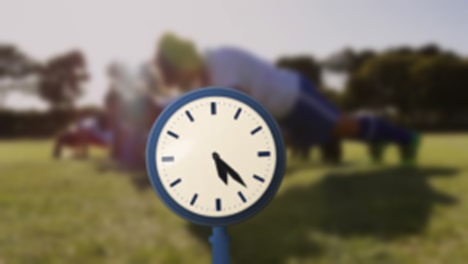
5,23
